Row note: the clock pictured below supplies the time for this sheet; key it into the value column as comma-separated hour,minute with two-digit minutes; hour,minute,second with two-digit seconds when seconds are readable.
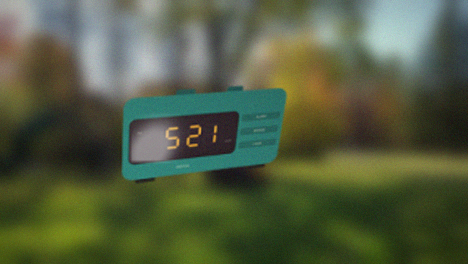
5,21
